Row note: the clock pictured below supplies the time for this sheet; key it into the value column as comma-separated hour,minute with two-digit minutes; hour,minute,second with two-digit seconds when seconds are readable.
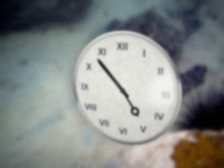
4,53
